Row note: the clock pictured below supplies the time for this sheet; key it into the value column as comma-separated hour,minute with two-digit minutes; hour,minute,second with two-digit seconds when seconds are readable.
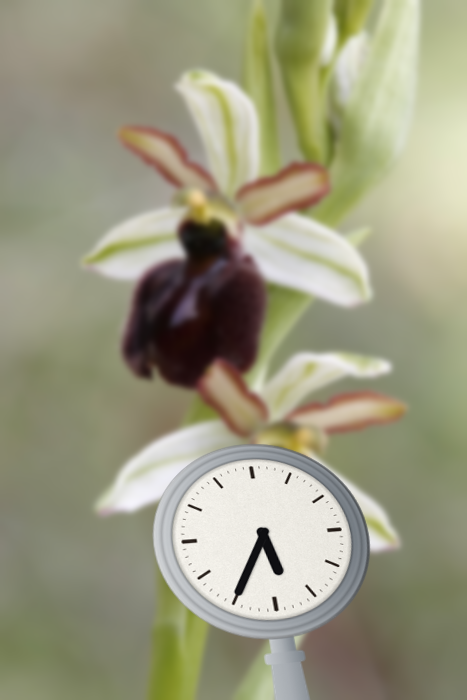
5,35
